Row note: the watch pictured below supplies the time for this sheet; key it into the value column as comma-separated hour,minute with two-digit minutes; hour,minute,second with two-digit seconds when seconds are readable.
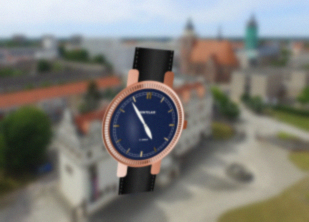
4,54
